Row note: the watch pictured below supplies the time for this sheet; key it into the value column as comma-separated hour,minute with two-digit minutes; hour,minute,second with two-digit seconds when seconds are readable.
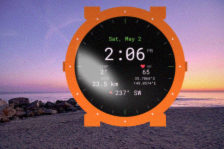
2,06
